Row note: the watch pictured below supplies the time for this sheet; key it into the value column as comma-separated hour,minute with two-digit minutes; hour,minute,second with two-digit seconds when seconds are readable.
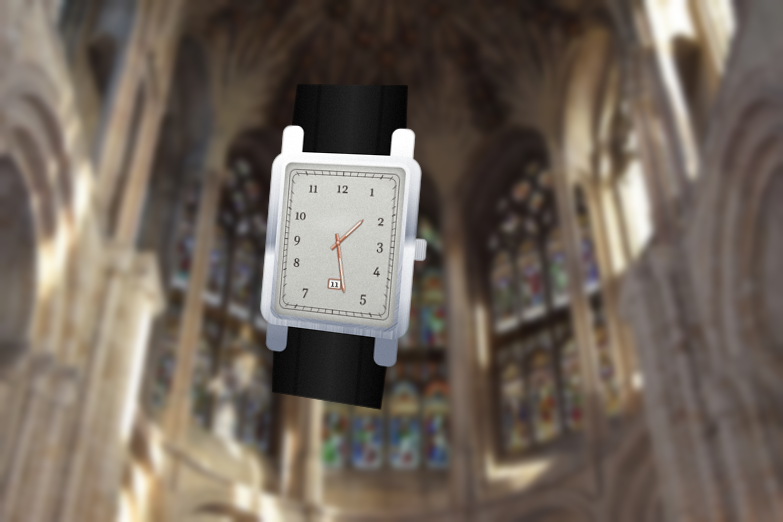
1,28
